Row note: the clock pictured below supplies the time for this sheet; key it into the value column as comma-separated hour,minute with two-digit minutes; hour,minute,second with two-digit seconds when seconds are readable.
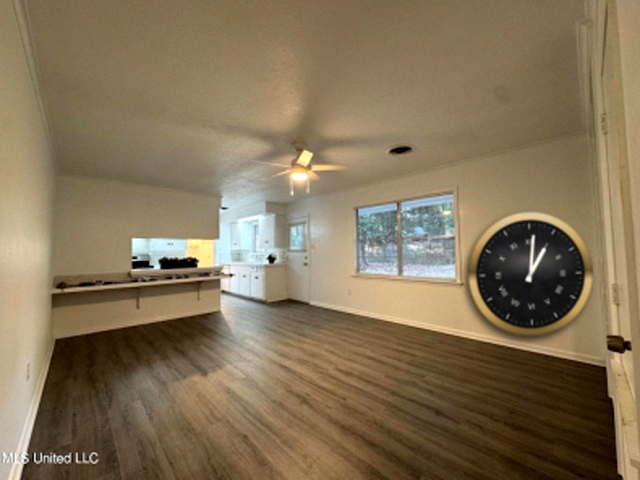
1,01
